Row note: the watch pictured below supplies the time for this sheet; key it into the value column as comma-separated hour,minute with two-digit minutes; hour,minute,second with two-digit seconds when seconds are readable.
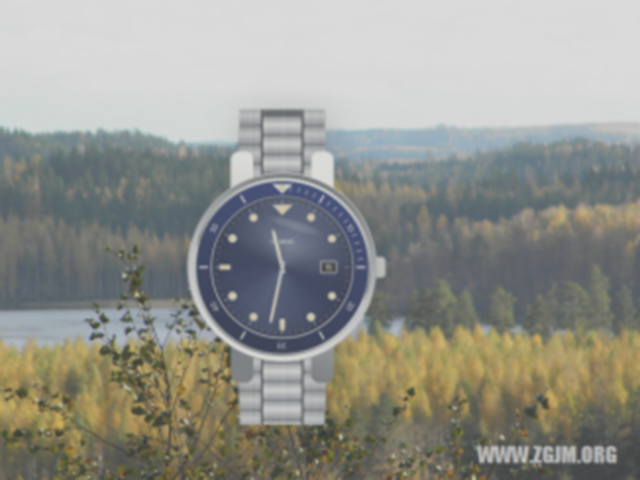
11,32
